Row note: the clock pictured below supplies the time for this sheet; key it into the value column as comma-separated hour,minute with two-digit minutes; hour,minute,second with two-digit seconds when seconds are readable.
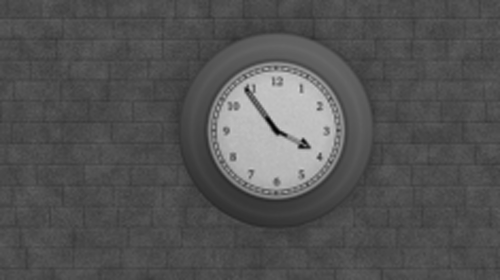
3,54
